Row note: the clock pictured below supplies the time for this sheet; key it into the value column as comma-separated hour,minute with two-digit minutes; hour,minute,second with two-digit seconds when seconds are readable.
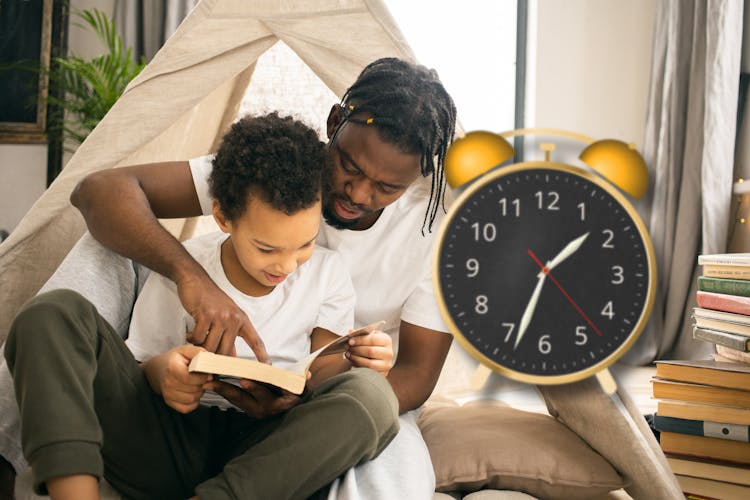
1,33,23
